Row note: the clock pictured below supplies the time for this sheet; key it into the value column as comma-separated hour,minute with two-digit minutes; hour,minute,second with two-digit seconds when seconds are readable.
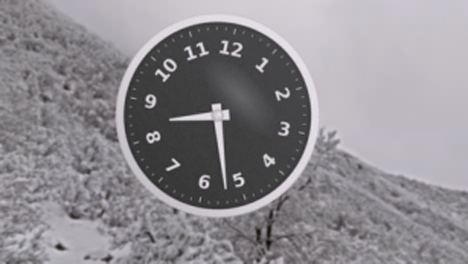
8,27
